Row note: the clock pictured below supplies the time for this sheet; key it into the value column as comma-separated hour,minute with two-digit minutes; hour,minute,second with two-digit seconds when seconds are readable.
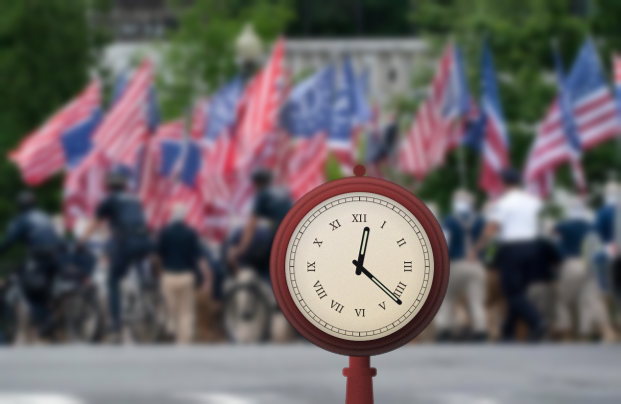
12,22
